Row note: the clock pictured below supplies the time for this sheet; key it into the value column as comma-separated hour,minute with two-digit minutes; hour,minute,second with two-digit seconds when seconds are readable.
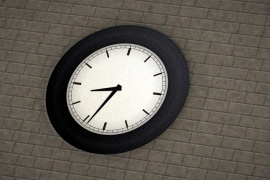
8,34
